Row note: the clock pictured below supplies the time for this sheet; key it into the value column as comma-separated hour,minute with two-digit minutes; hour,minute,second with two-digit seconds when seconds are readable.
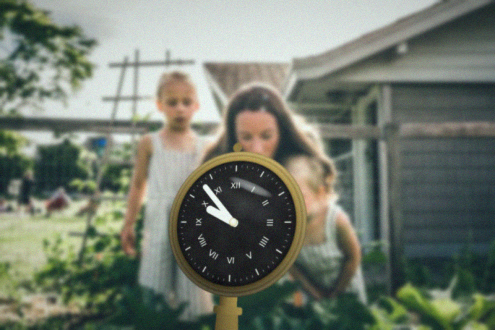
9,53
